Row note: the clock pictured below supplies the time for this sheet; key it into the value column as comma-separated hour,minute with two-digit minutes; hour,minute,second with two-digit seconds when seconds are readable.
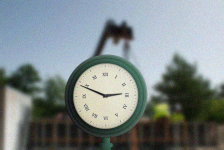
2,49
